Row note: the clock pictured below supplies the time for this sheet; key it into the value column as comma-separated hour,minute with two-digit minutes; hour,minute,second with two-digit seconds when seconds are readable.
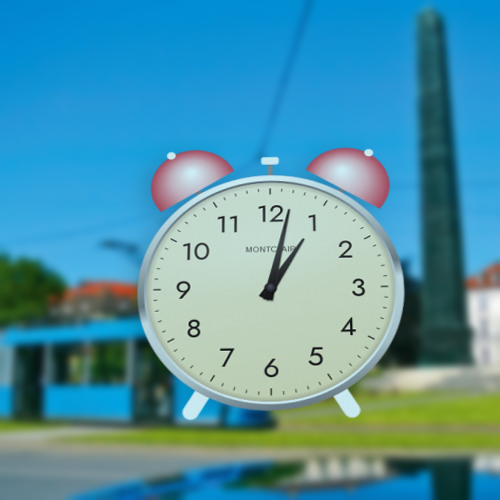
1,02
